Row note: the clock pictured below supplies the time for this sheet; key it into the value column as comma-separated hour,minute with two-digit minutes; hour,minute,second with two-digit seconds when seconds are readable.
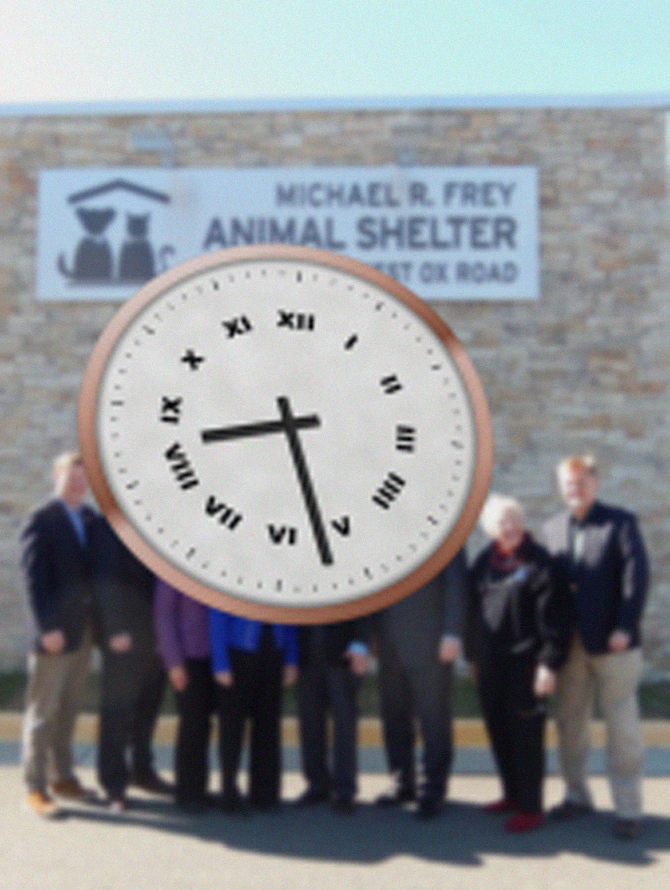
8,27
